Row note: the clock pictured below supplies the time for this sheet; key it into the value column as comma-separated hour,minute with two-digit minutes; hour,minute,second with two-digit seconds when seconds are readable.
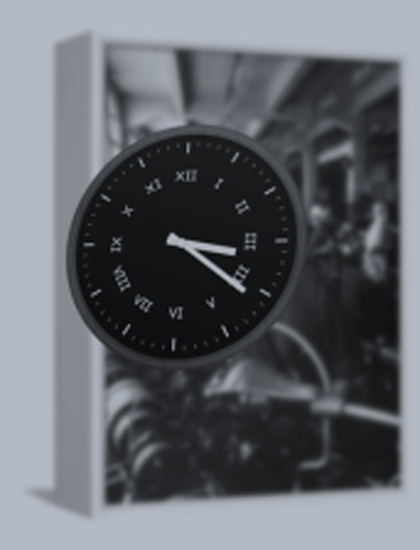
3,21
